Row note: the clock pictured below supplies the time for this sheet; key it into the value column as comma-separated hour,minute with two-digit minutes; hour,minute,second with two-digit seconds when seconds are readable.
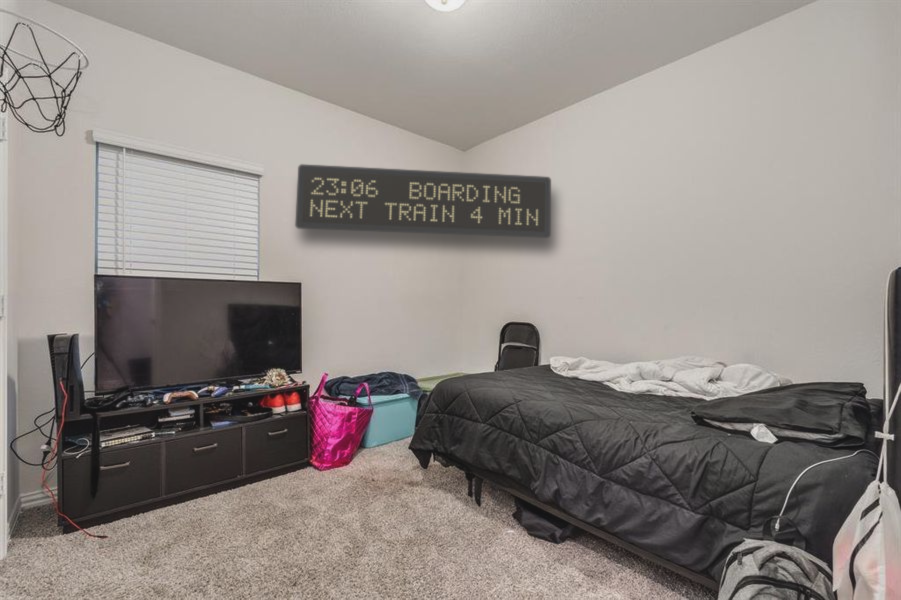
23,06
